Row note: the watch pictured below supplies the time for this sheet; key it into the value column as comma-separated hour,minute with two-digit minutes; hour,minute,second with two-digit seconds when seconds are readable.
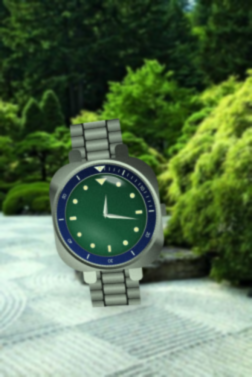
12,17
